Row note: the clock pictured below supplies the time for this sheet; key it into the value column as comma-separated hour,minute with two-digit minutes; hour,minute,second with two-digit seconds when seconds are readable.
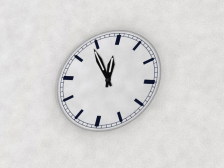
11,54
